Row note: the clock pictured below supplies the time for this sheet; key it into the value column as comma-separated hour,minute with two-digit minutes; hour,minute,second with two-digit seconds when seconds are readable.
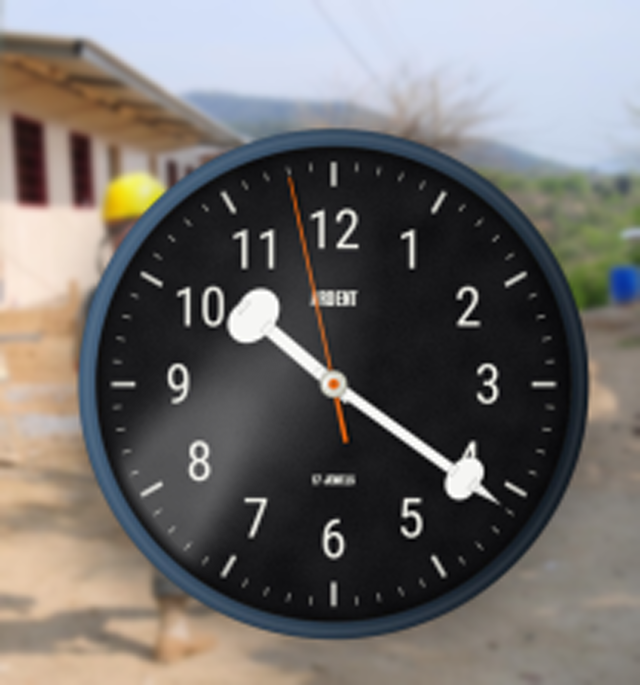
10,20,58
